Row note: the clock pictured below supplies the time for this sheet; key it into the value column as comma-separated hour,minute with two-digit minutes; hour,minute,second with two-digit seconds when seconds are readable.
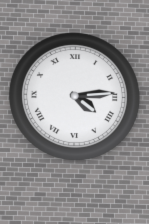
4,14
